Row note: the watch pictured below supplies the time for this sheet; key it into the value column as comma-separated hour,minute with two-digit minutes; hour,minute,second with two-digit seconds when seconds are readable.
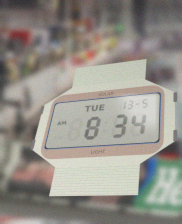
8,34
